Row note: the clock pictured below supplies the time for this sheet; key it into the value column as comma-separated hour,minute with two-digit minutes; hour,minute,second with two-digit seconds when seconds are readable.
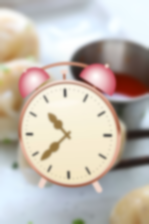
10,38
